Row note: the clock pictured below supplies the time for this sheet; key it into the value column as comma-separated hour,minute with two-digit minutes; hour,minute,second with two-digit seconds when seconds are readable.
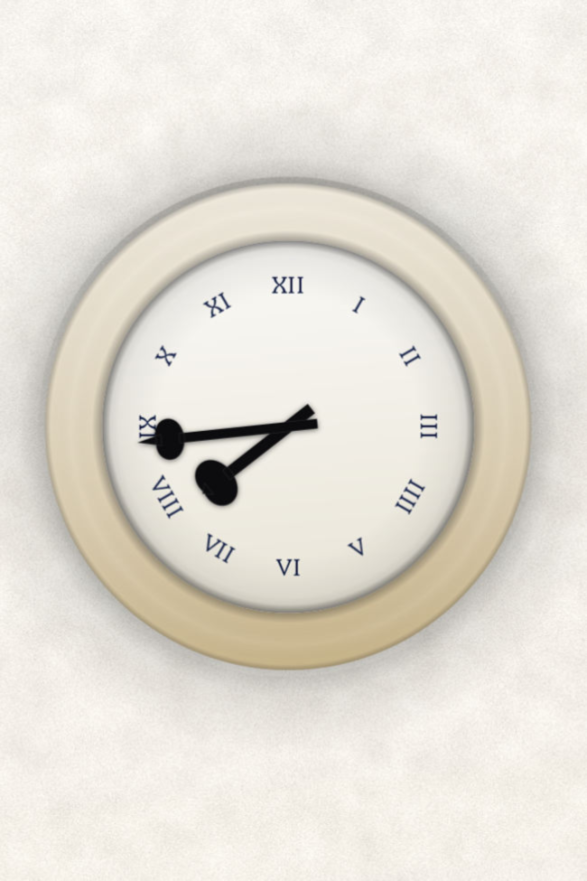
7,44
